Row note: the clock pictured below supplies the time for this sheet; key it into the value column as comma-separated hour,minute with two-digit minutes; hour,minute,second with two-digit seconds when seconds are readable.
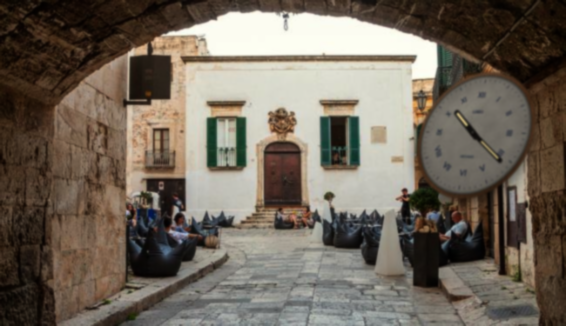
10,21
